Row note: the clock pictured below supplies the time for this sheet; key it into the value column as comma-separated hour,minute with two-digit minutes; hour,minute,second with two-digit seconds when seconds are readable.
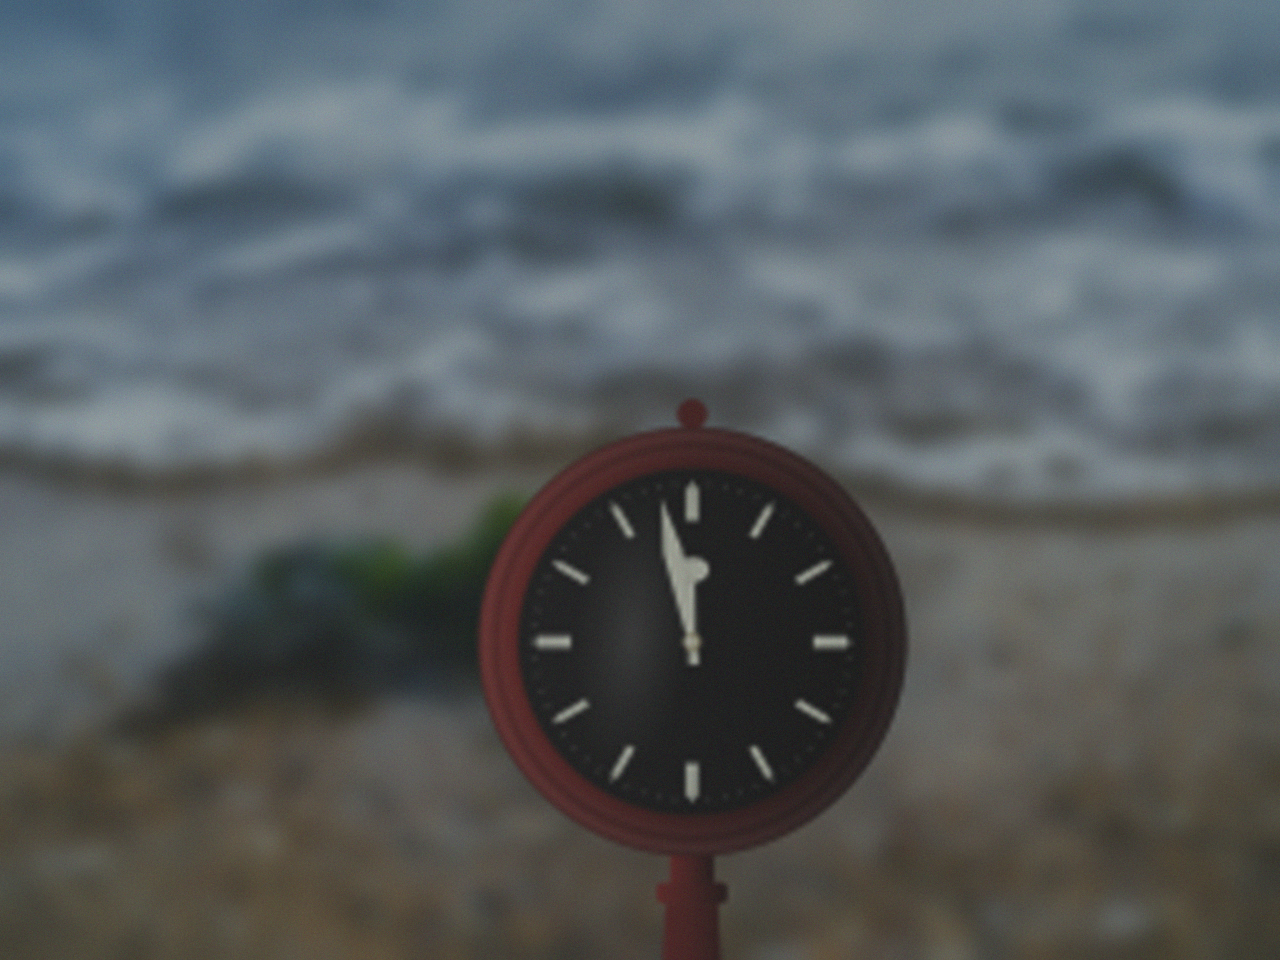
11,58
